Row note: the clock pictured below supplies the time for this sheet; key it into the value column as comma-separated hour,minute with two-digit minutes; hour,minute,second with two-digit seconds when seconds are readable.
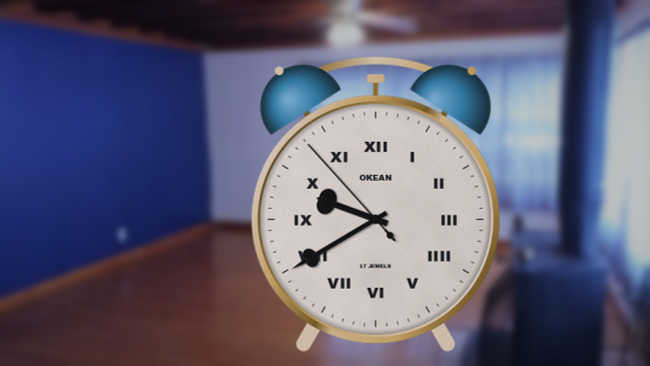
9,39,53
